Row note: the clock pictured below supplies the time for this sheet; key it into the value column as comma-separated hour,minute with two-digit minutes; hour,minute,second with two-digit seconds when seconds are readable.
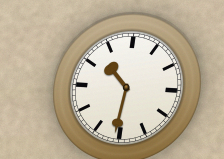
10,31
